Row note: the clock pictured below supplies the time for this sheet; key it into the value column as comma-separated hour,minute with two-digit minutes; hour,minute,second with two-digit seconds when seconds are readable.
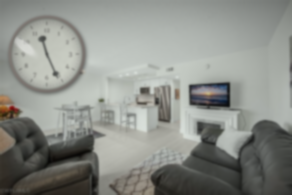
11,26
